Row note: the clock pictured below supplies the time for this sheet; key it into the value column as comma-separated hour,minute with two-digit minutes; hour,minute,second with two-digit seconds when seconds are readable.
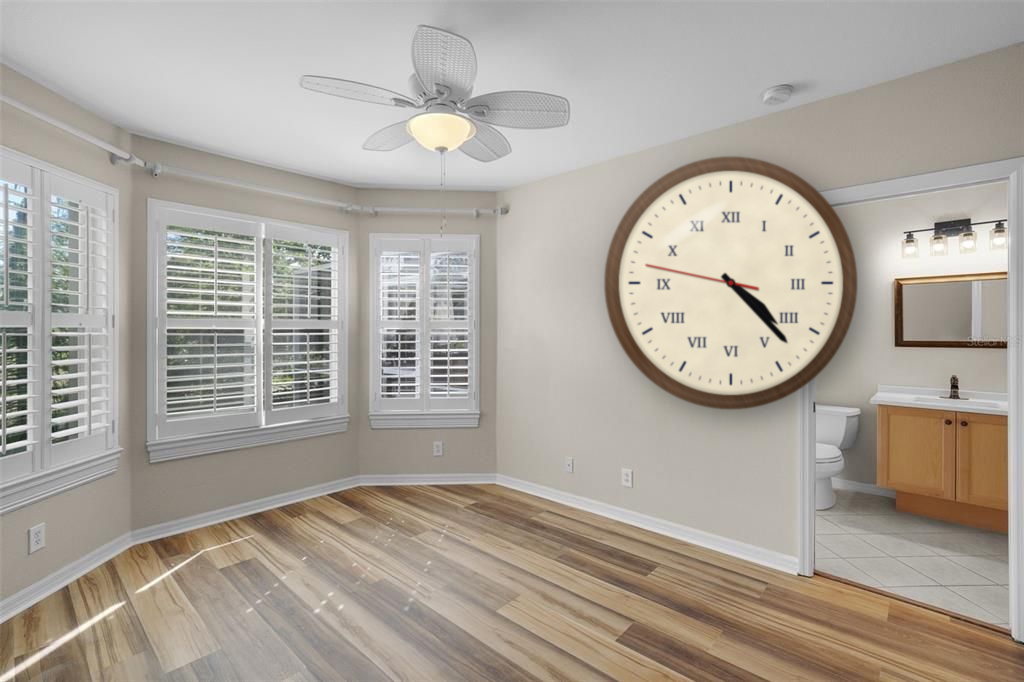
4,22,47
